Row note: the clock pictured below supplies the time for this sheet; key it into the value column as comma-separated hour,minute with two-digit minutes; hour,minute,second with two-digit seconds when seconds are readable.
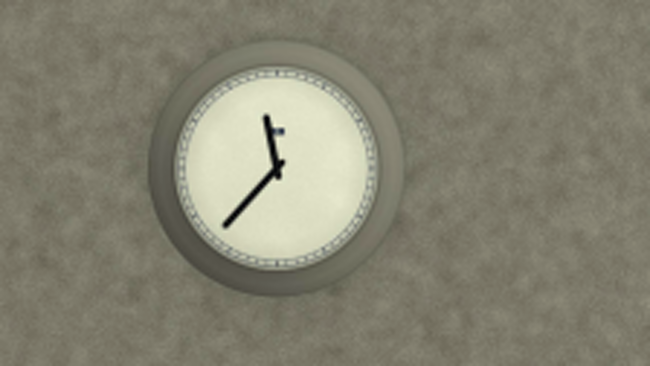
11,37
